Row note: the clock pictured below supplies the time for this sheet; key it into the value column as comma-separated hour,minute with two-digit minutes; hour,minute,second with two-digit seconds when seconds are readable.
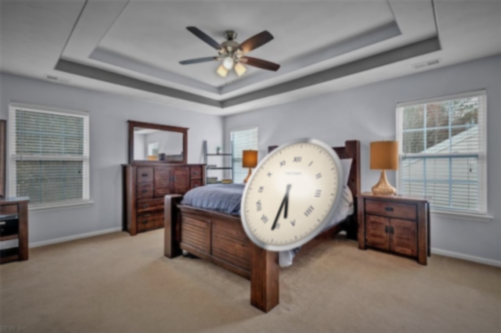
5,31
